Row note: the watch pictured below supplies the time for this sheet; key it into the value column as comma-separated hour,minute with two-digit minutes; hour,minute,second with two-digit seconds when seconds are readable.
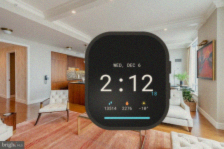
2,12
